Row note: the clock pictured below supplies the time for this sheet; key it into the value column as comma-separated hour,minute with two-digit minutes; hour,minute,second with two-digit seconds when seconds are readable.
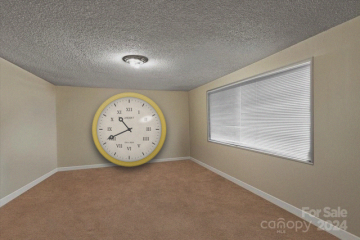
10,41
